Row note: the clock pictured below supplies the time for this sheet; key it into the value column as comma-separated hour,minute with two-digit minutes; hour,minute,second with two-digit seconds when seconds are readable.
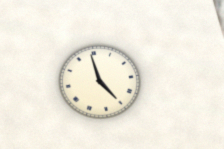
4,59
